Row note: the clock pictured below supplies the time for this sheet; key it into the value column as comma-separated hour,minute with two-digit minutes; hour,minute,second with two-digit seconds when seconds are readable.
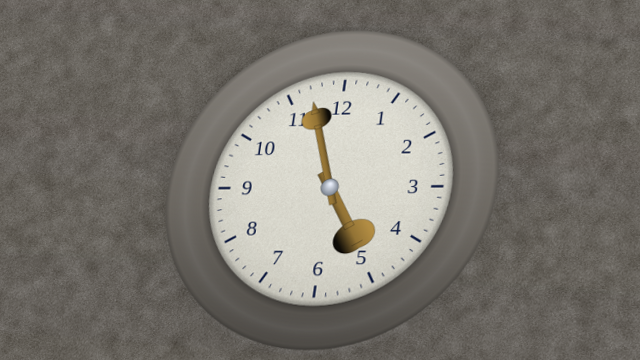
4,57
